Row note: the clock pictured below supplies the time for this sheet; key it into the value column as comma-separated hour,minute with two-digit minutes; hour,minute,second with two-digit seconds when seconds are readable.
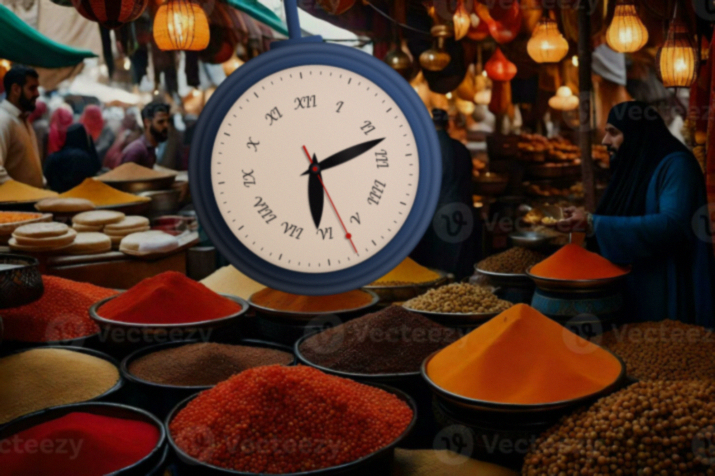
6,12,27
